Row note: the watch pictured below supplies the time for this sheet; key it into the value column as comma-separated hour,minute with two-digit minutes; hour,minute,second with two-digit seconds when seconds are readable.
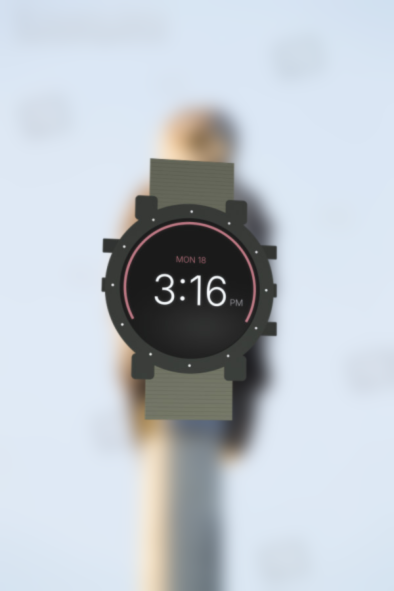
3,16
